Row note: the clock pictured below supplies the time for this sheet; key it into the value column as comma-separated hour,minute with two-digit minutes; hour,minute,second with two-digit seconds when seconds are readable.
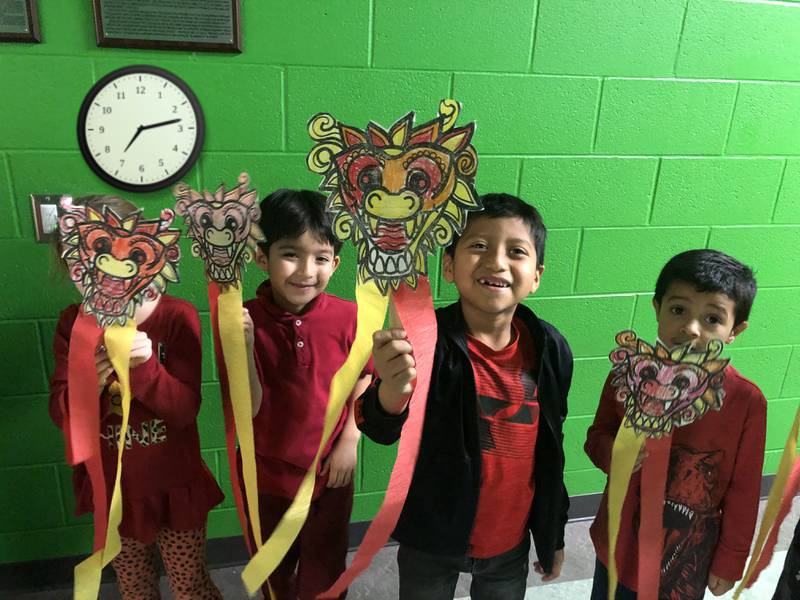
7,13
